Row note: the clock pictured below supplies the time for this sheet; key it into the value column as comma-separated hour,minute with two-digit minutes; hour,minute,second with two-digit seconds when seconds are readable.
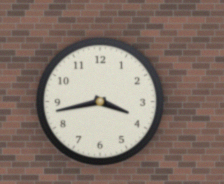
3,43
